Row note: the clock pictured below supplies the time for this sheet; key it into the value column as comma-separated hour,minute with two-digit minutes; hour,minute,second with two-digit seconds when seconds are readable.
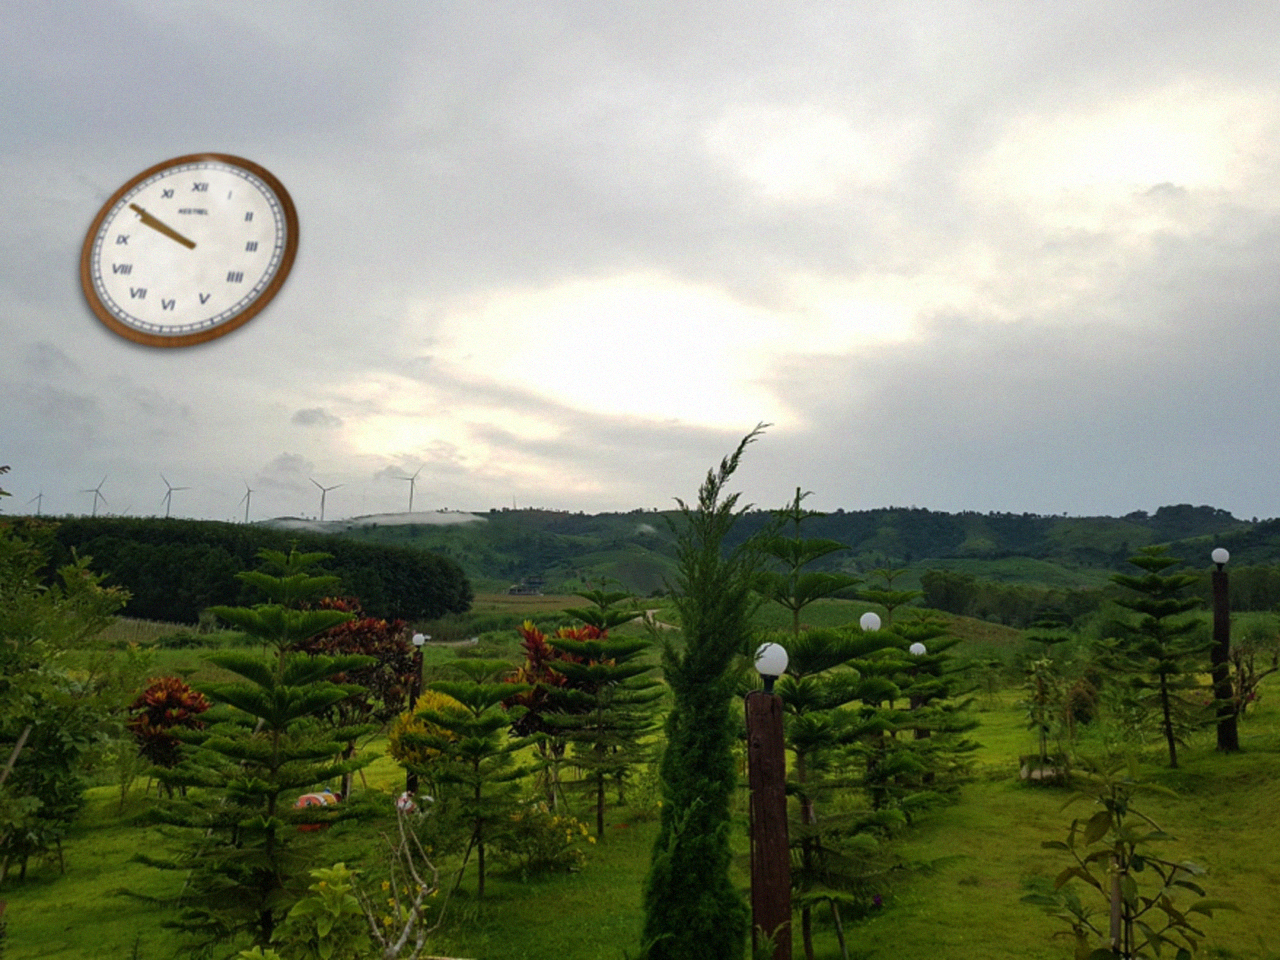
9,50
